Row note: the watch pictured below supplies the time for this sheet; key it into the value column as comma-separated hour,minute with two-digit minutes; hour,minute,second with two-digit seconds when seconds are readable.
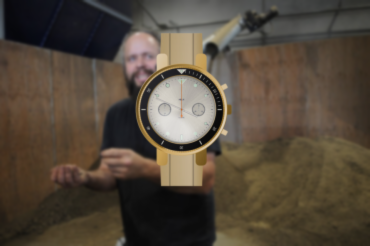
3,49
